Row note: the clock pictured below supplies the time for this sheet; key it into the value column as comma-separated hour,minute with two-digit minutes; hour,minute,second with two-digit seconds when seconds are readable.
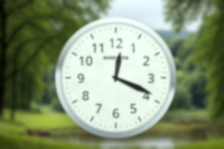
12,19
